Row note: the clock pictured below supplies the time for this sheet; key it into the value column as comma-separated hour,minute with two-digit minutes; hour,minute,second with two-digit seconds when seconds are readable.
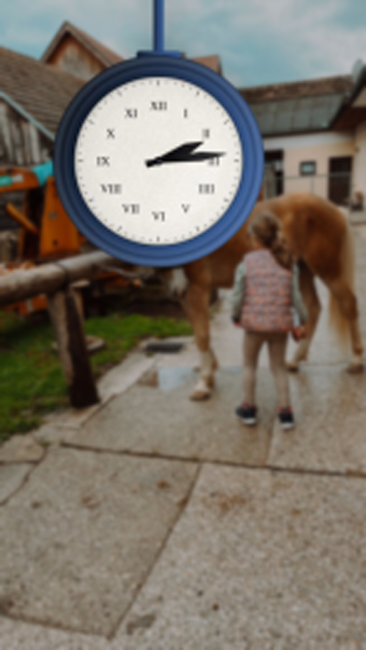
2,14
